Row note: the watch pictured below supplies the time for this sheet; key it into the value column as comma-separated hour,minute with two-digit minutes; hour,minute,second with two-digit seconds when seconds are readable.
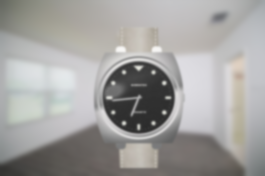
6,44
